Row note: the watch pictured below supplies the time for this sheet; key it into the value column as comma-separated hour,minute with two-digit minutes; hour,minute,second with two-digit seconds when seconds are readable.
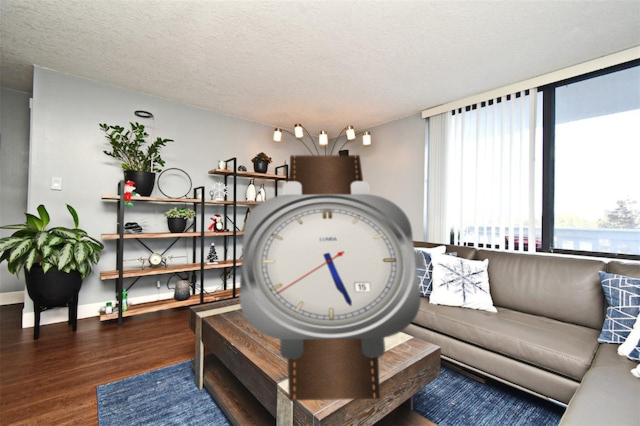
5,26,39
